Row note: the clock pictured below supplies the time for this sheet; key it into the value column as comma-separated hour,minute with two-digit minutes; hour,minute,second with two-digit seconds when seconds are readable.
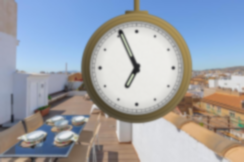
6,56
